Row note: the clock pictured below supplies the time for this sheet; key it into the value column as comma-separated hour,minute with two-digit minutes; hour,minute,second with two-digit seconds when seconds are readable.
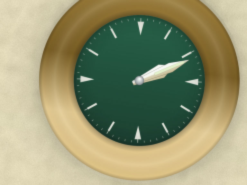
2,11
